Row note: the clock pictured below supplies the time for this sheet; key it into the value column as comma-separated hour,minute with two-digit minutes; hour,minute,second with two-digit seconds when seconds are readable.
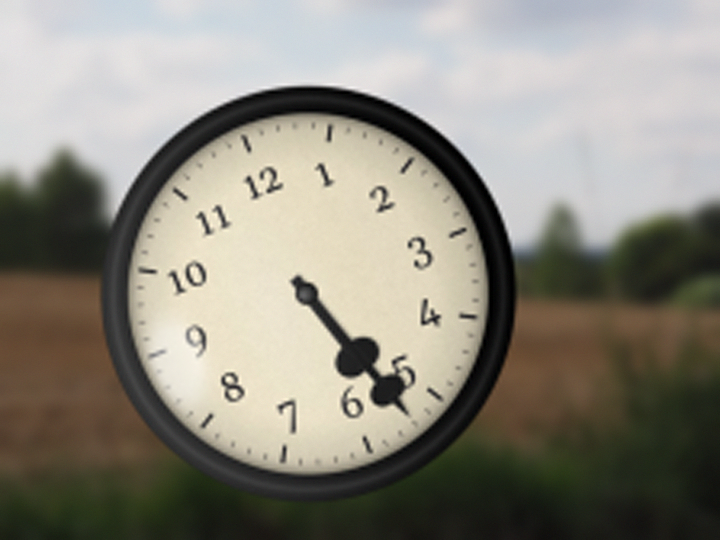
5,27
